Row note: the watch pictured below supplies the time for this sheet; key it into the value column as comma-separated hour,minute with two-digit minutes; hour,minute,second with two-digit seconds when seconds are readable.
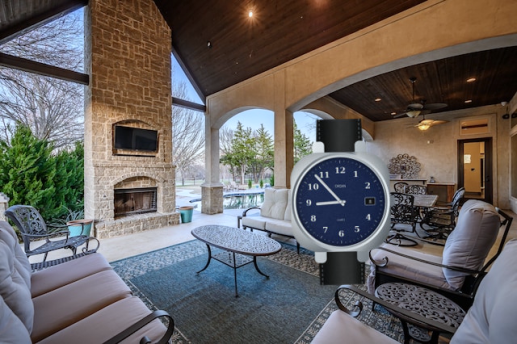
8,53
